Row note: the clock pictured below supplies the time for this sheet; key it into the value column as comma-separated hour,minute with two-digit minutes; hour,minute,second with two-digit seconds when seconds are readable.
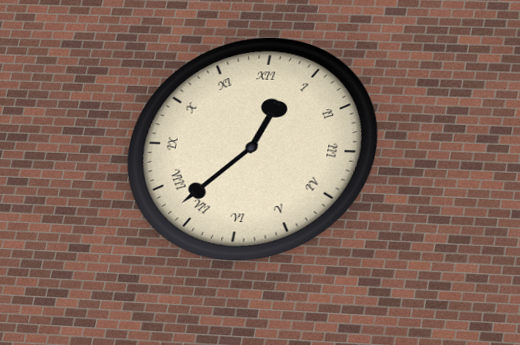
12,37
